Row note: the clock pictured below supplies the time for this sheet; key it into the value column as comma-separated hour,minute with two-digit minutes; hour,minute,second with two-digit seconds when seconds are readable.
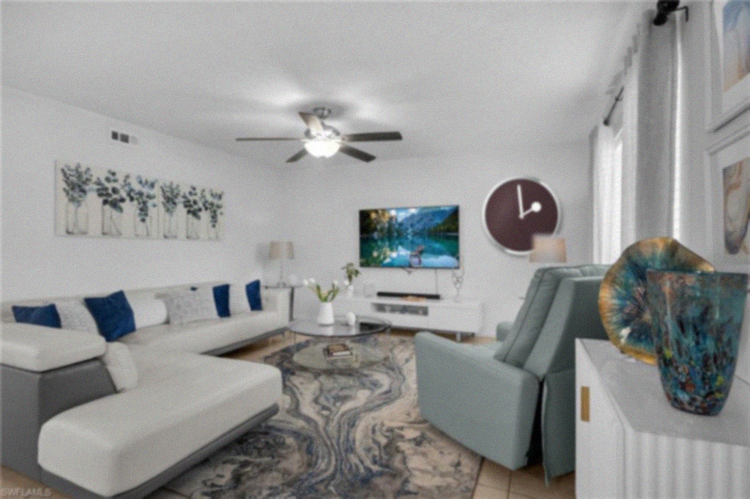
1,59
